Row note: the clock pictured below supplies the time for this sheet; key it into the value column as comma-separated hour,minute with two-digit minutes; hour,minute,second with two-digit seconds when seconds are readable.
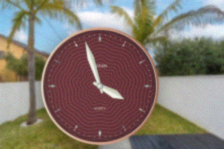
3,57
